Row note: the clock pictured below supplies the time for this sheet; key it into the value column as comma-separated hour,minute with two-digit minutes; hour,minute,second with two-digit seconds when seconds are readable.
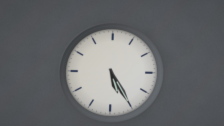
5,25
